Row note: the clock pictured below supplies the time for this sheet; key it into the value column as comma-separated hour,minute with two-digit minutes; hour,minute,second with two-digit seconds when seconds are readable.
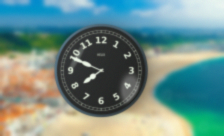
7,49
